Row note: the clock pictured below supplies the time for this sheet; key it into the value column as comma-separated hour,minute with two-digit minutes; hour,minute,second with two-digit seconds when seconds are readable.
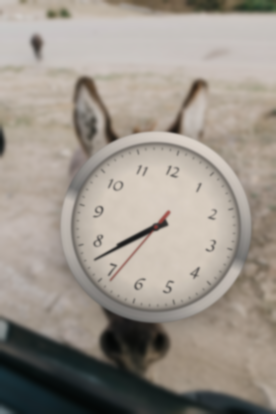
7,37,34
